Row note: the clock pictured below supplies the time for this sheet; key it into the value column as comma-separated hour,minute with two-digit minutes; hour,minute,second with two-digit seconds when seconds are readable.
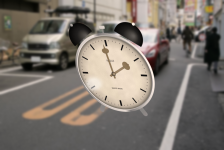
1,59
